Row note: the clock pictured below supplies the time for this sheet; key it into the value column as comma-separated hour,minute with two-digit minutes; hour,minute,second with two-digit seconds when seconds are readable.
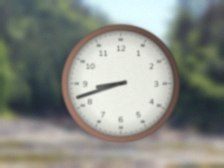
8,42
